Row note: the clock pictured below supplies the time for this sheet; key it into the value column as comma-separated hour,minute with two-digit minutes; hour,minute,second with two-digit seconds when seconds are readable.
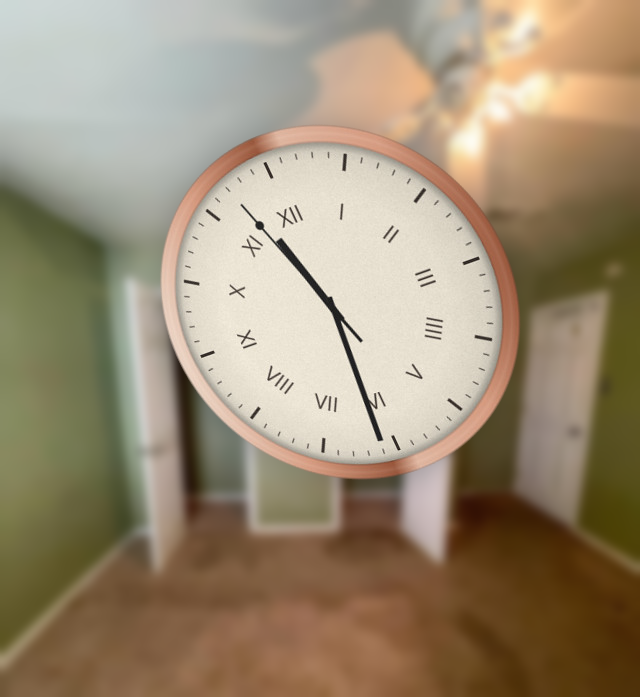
11,30,57
